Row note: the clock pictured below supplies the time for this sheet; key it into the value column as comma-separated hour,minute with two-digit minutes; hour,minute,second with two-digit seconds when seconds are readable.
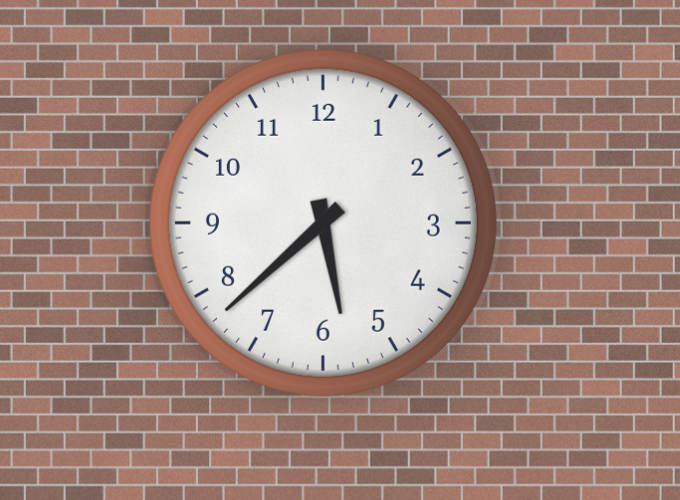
5,38
